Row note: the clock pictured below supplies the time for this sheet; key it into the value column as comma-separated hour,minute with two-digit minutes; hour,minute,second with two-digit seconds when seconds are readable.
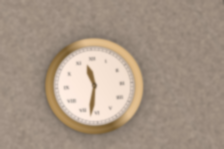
11,32
